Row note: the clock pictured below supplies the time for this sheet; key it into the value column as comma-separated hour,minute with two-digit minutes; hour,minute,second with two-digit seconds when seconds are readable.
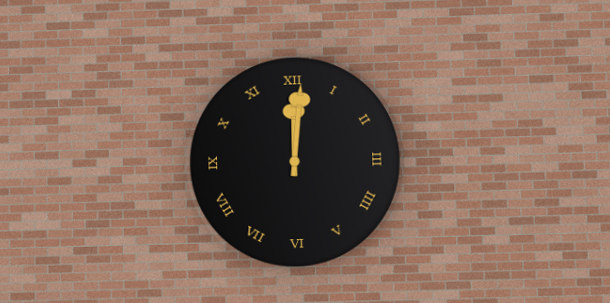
12,01
